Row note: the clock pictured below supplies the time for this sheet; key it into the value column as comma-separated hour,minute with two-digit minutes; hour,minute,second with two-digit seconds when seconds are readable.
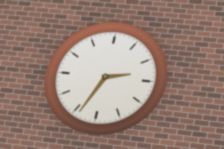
2,34
